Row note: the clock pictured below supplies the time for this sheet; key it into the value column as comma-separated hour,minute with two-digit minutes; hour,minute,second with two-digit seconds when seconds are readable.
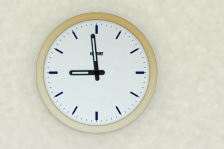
8,59
